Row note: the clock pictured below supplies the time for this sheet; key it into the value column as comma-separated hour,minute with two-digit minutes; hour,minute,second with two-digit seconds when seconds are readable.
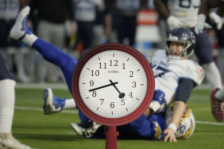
4,42
